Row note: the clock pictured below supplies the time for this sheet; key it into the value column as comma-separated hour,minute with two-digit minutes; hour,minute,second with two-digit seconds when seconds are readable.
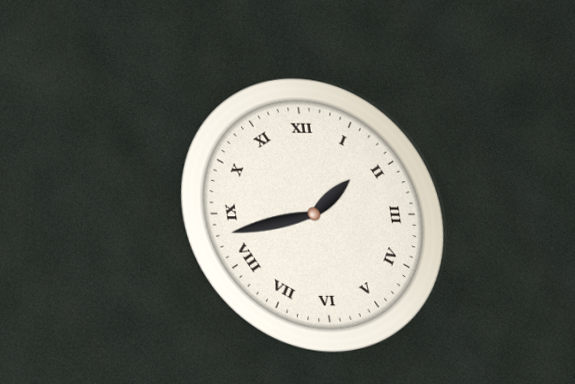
1,43
